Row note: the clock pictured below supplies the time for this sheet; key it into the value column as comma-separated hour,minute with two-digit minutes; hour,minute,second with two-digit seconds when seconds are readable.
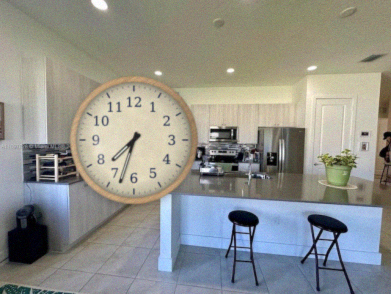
7,33
